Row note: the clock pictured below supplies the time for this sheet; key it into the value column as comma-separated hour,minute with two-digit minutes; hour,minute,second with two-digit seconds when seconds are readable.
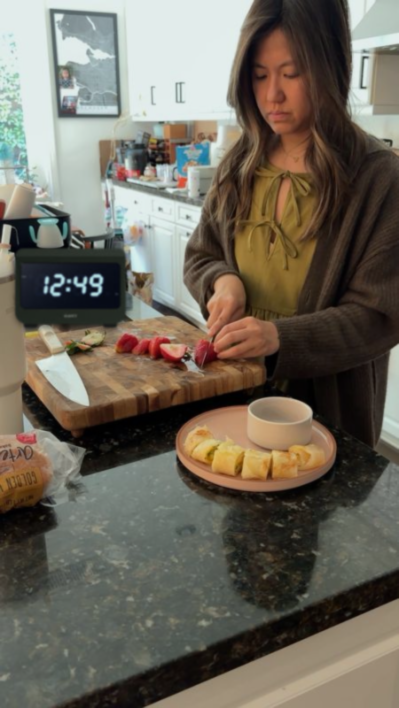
12,49
